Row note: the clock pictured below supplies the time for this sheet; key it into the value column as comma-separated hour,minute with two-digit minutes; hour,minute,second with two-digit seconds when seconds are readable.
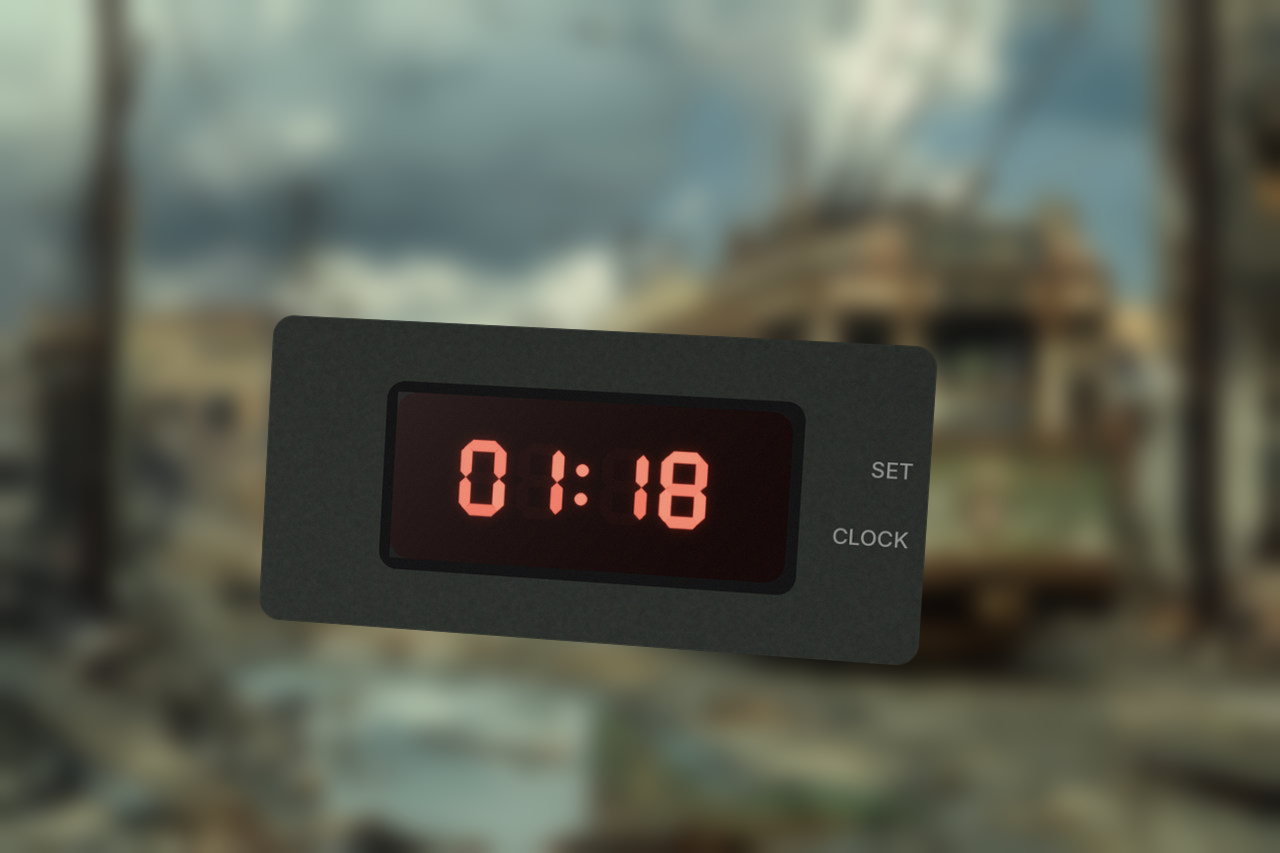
1,18
